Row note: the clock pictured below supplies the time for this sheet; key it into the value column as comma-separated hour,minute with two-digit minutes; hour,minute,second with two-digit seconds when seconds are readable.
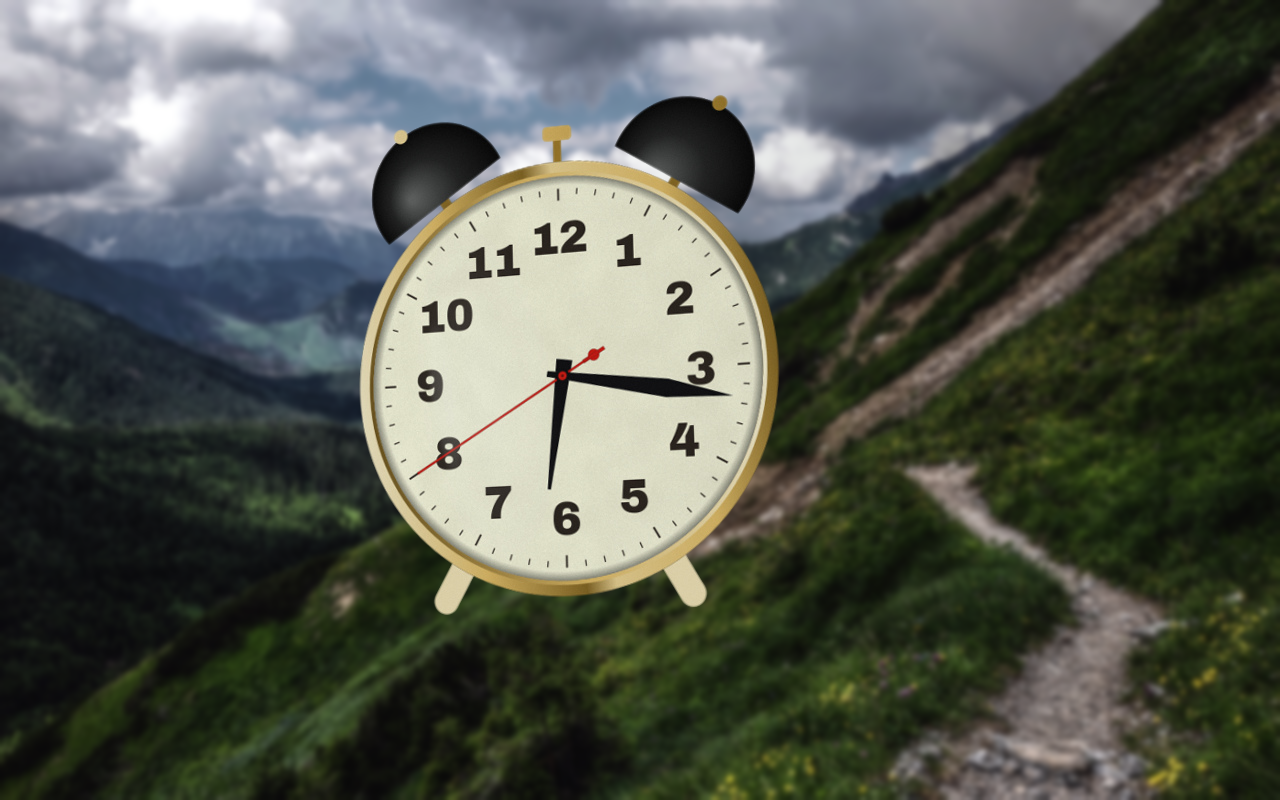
6,16,40
